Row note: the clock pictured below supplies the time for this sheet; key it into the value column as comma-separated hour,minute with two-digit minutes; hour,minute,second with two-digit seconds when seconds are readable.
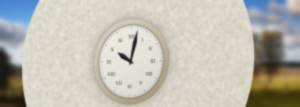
10,02
